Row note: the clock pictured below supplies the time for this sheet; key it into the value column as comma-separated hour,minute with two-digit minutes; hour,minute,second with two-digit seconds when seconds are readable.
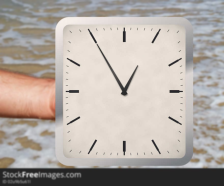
12,55
